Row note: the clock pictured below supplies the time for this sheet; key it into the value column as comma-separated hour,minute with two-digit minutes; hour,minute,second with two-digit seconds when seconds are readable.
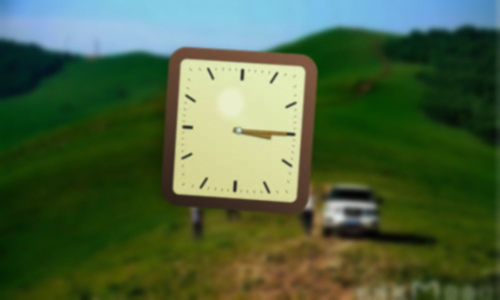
3,15
